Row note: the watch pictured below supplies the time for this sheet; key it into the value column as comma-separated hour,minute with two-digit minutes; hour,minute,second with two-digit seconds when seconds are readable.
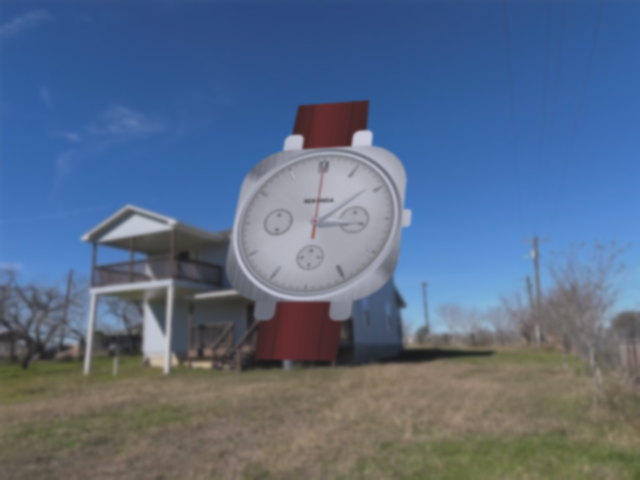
3,09
